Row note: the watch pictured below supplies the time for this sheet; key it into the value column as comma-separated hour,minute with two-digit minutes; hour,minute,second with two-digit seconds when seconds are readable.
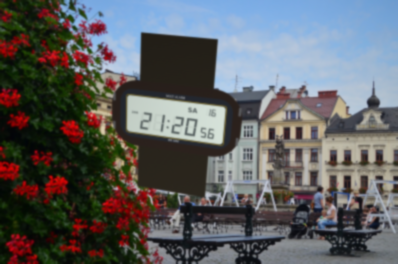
21,20
